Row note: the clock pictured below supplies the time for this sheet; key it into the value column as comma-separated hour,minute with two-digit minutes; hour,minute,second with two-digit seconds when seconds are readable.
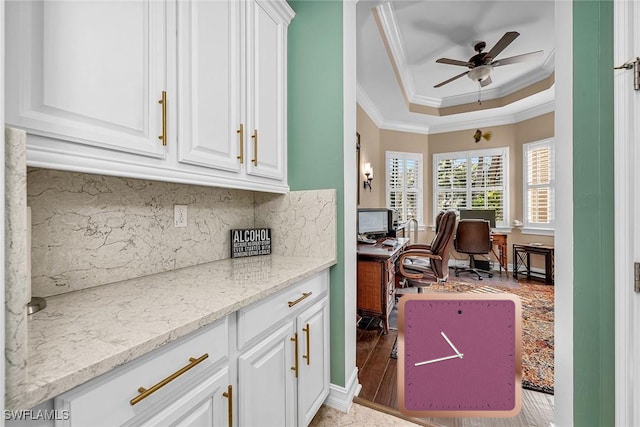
10,43
